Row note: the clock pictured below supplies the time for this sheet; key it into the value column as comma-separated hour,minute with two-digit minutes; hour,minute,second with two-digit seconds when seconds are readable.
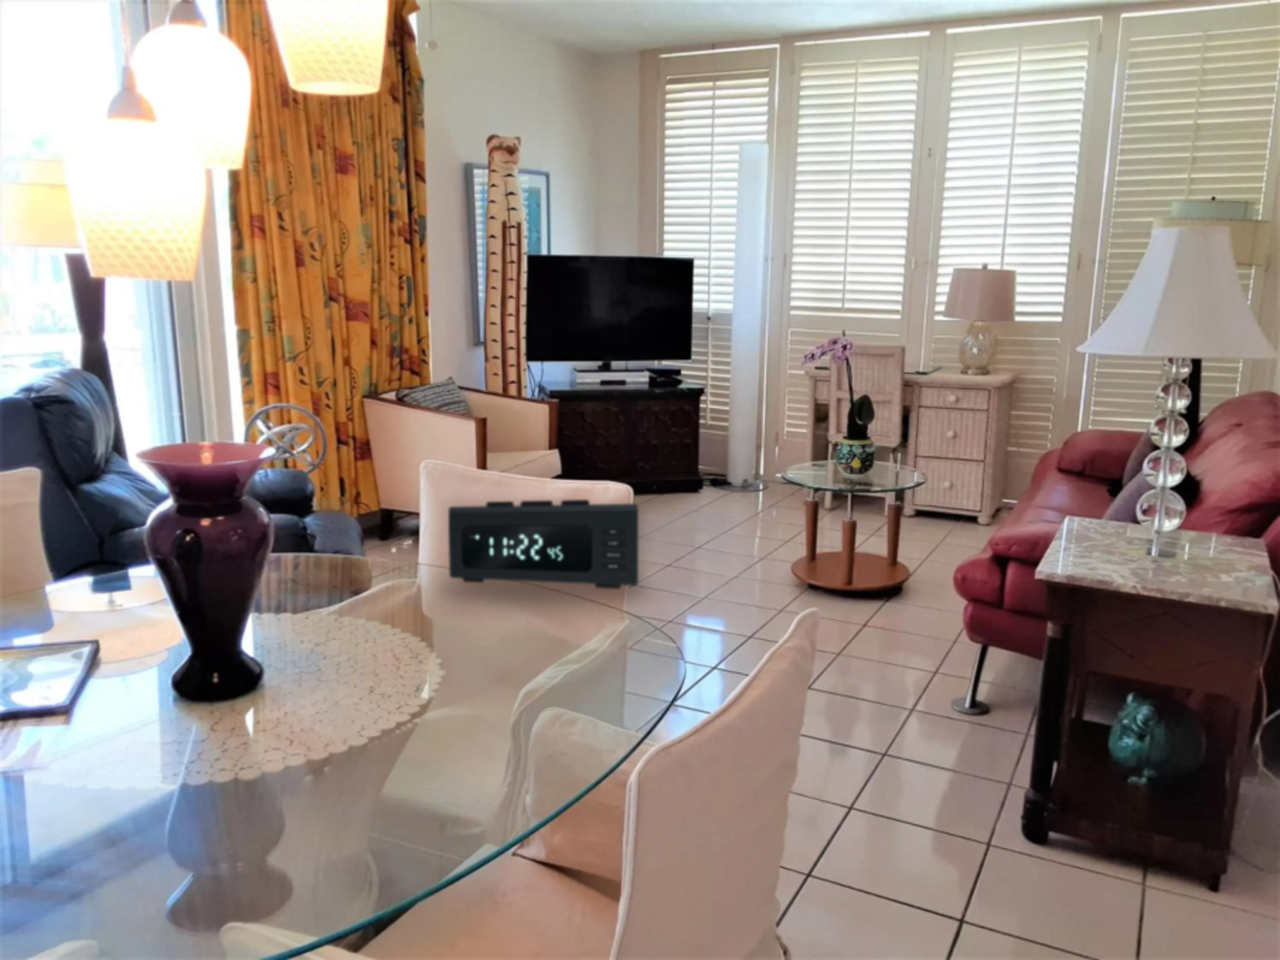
11,22,45
